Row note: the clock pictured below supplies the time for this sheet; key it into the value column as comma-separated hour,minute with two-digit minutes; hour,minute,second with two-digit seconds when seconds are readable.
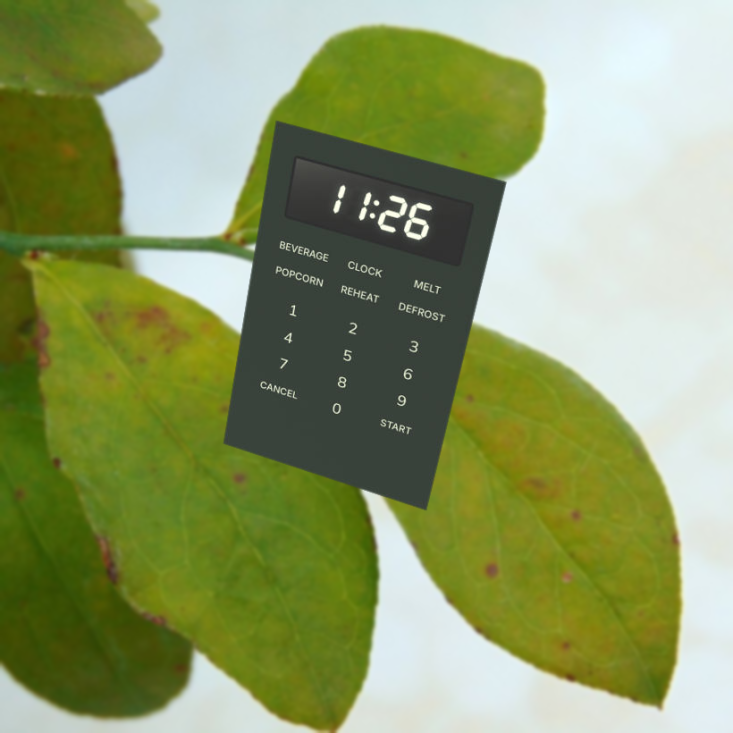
11,26
